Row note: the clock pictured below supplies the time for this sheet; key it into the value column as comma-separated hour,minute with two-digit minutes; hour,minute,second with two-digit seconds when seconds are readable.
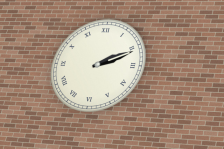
2,11
